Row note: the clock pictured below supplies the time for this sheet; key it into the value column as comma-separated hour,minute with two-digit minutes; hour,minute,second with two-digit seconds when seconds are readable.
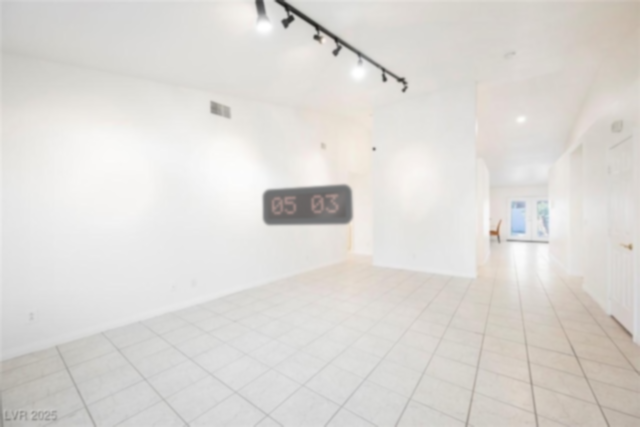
5,03
